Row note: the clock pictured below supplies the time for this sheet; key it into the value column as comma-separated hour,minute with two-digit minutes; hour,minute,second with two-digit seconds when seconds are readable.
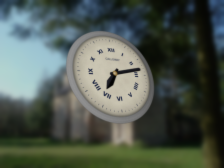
7,13
